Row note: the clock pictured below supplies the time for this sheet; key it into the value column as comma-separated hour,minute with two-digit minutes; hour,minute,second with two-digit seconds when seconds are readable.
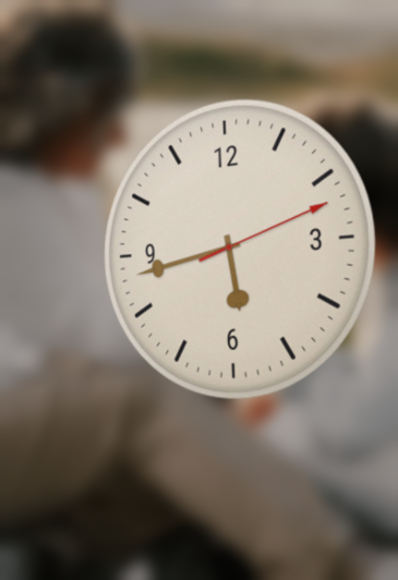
5,43,12
